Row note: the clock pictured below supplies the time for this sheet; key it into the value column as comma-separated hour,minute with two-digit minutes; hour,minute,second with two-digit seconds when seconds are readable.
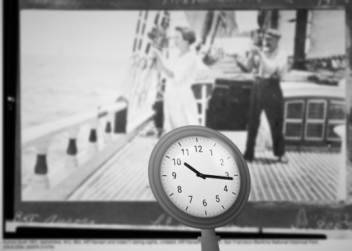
10,16
